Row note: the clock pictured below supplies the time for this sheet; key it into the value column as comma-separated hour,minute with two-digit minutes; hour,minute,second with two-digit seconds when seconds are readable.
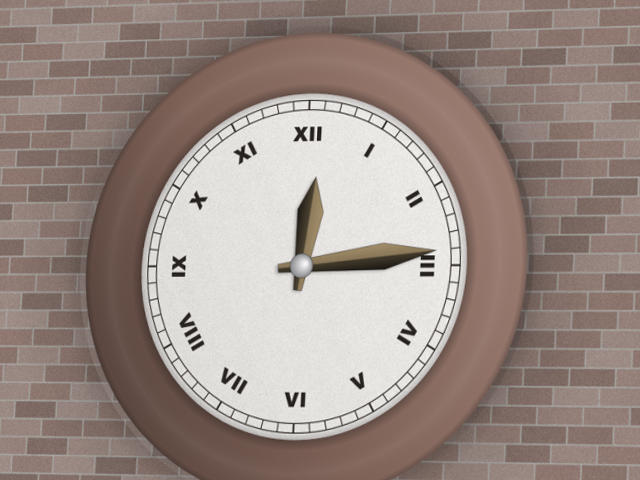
12,14
